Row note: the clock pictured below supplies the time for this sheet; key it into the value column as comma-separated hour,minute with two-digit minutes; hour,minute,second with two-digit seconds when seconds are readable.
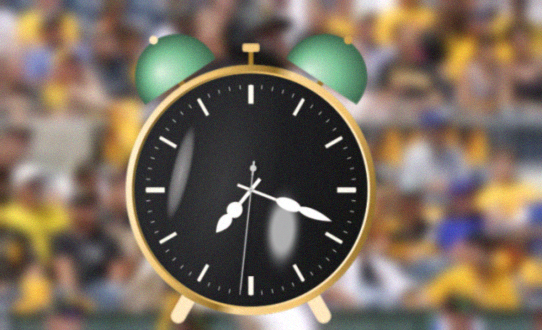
7,18,31
